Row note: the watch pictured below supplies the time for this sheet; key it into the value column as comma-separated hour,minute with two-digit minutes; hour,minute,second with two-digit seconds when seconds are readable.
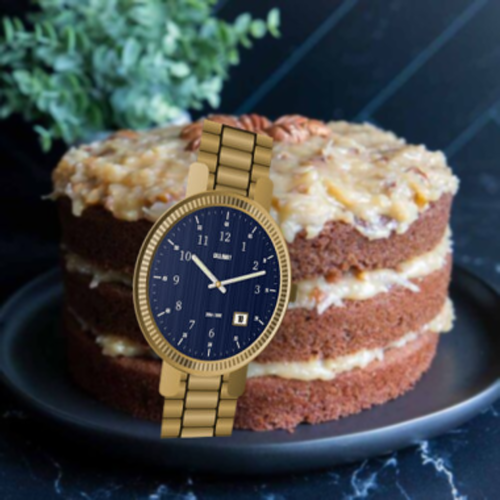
10,12
